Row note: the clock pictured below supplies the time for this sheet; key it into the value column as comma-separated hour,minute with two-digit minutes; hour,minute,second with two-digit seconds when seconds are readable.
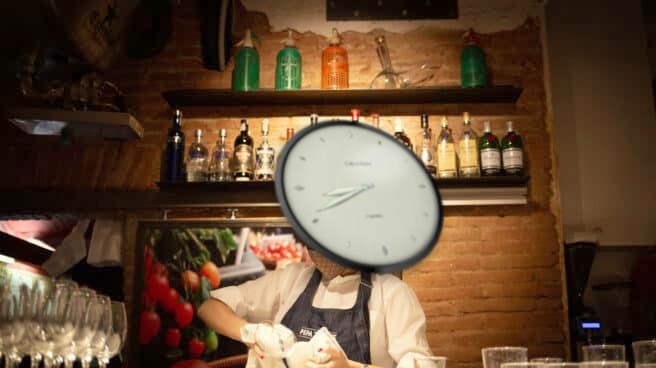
8,41
